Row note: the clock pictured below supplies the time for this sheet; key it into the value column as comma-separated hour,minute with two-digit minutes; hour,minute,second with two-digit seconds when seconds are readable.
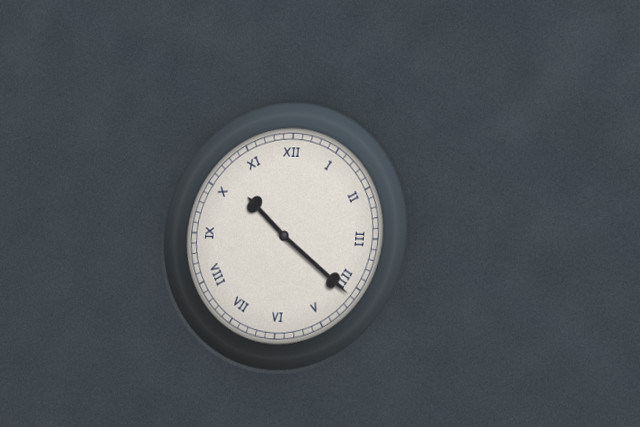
10,21
